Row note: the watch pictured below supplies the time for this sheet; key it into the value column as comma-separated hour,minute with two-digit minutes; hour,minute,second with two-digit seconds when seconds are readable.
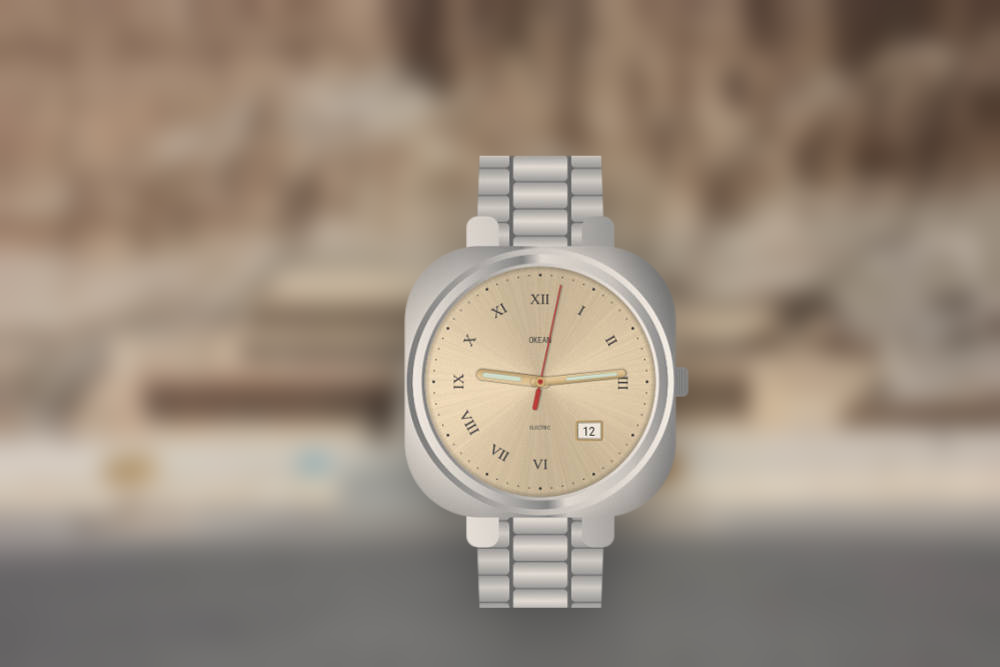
9,14,02
